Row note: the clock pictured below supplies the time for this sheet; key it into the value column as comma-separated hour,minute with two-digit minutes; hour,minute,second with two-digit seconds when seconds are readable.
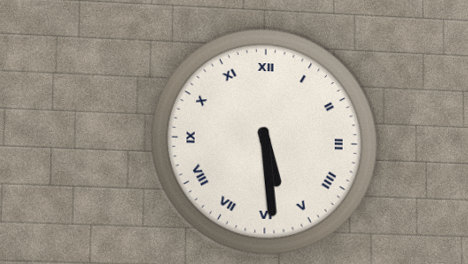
5,29
